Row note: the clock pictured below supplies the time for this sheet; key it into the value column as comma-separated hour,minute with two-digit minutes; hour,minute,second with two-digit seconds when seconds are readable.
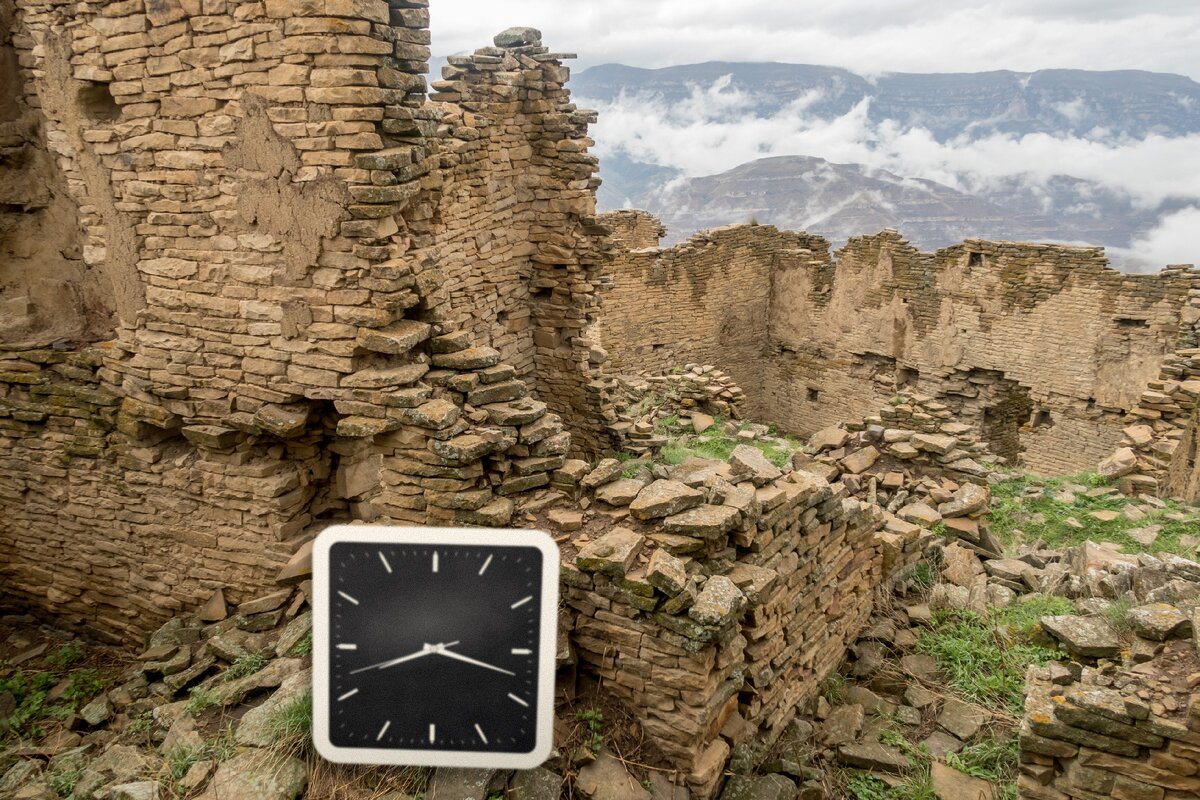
8,17,42
